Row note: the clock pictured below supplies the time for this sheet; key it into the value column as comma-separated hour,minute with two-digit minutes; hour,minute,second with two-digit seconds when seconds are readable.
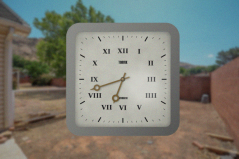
6,42
